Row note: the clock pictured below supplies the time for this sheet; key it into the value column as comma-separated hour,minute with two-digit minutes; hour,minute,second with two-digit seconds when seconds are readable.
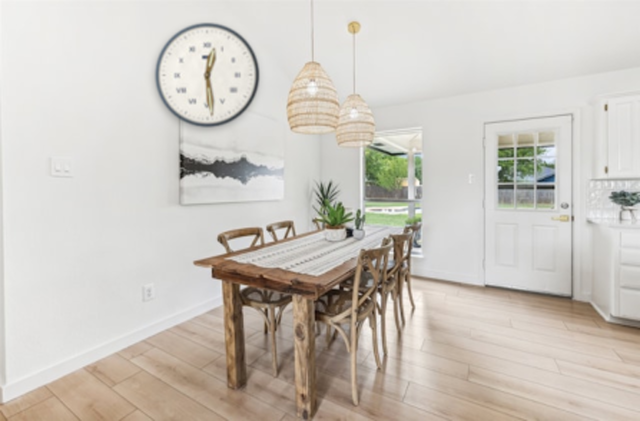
12,29
